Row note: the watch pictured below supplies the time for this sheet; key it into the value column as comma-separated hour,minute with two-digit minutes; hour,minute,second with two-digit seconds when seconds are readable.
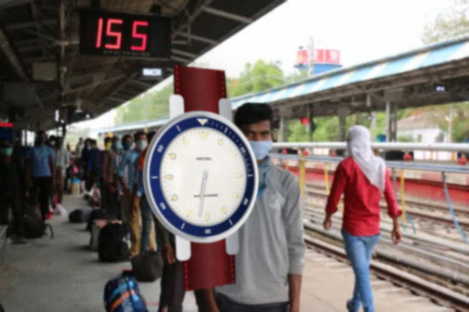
6,32
